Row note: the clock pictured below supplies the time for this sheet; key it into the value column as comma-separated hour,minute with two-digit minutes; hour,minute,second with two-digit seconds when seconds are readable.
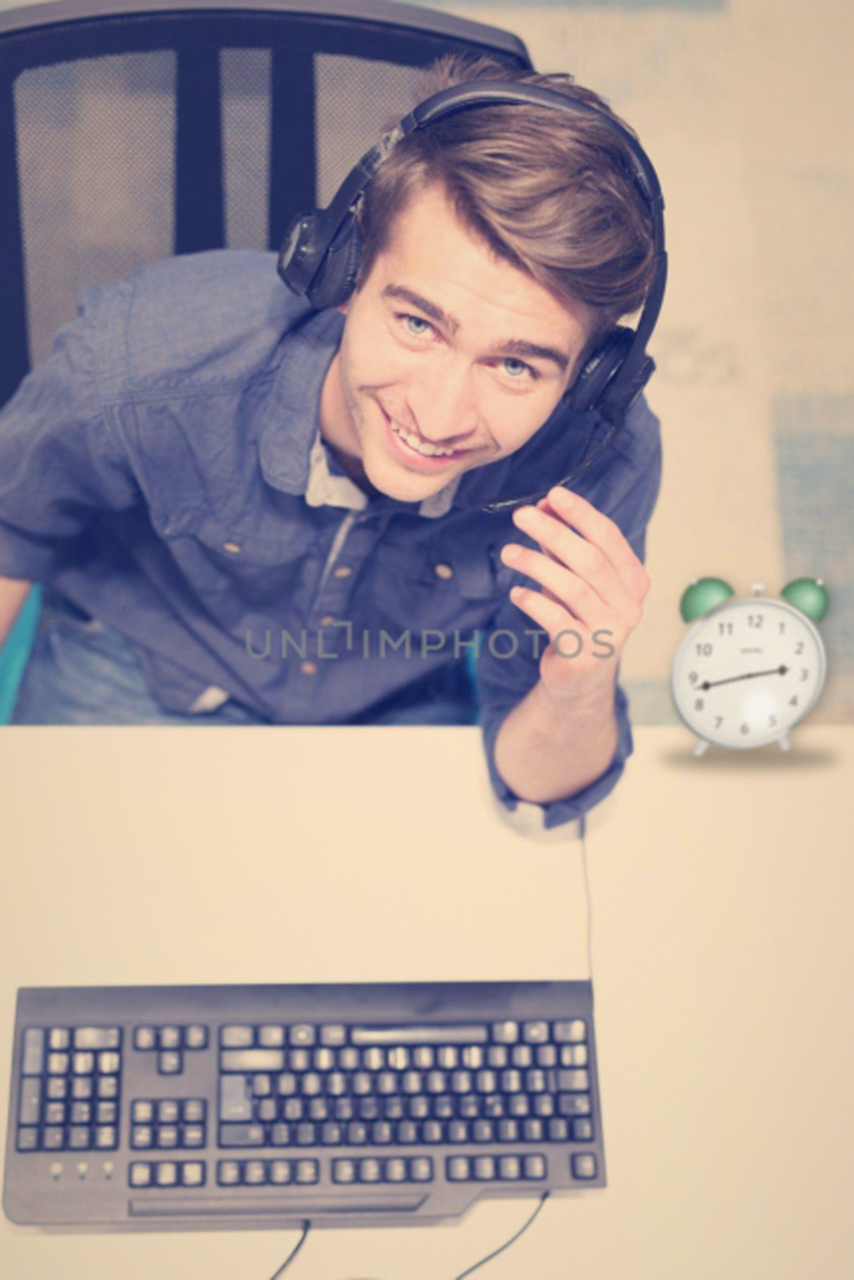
2,43
